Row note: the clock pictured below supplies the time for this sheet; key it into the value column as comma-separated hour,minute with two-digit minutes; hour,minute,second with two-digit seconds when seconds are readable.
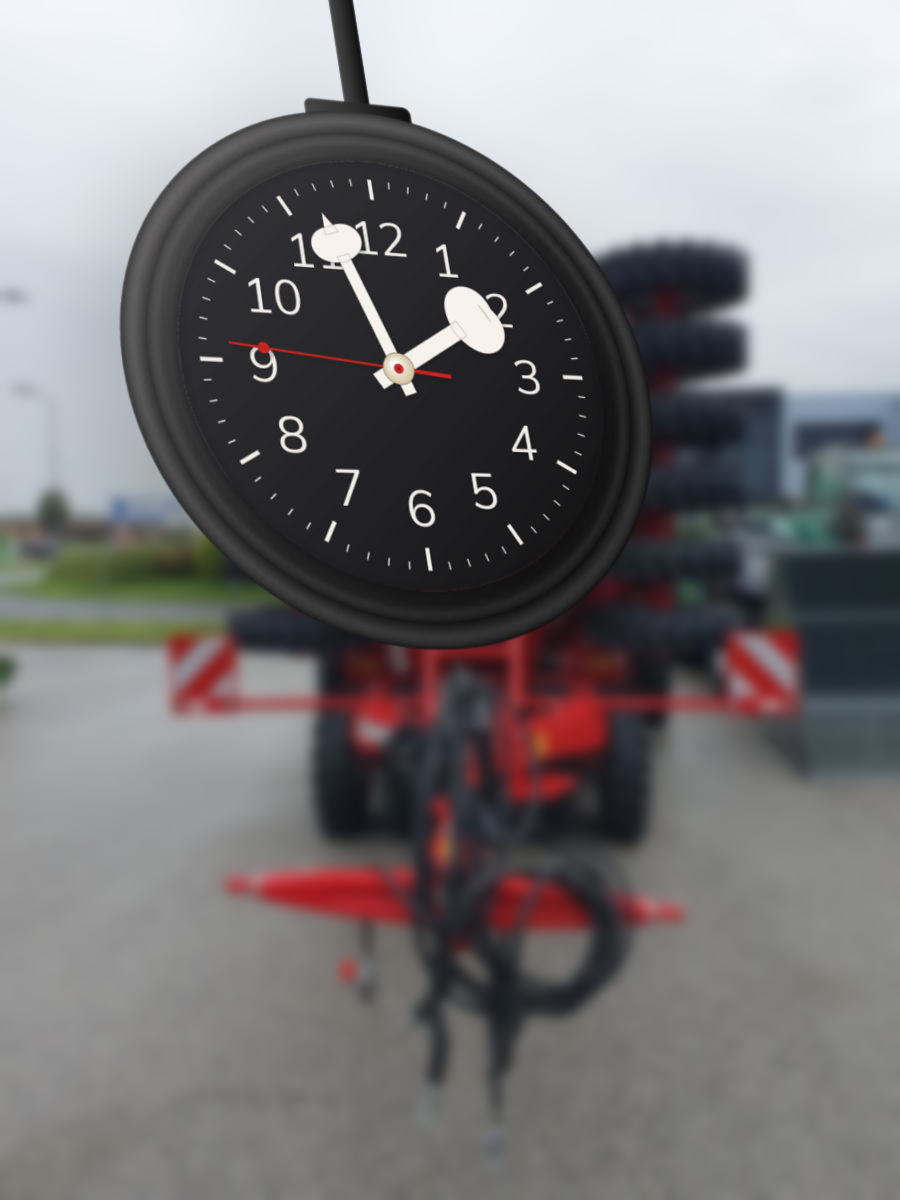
1,56,46
